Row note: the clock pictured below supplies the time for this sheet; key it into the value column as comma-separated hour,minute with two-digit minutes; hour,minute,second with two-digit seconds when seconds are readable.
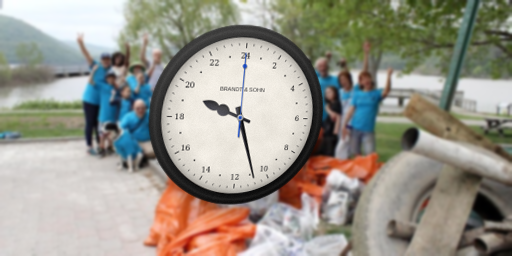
19,27,00
